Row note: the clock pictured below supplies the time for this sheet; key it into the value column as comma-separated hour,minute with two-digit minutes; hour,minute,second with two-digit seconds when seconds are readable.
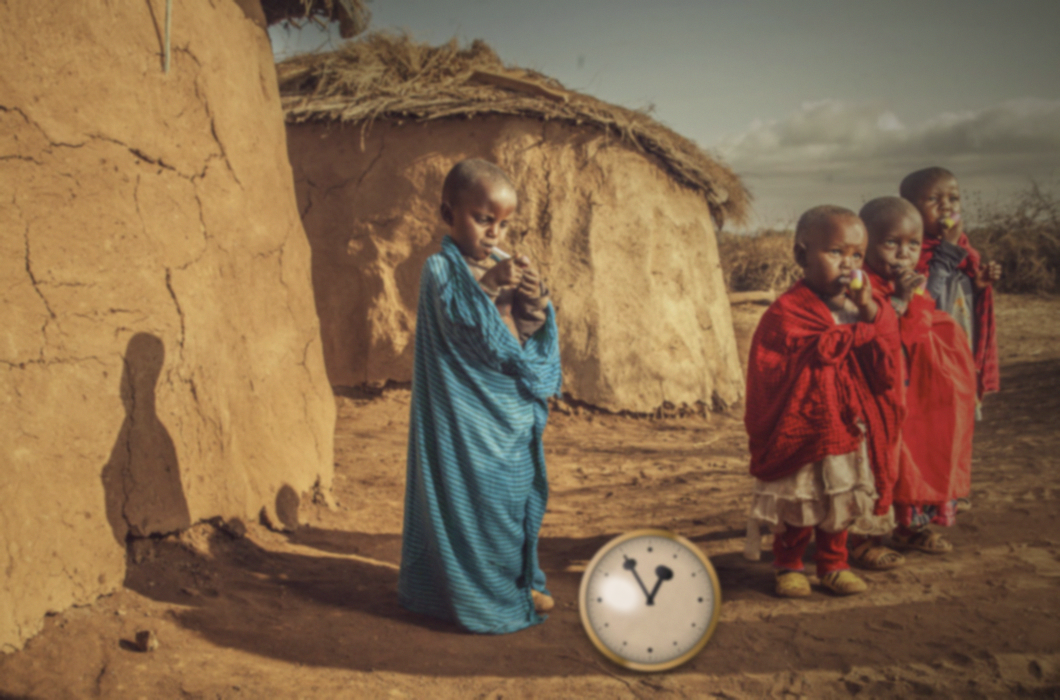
12,55
